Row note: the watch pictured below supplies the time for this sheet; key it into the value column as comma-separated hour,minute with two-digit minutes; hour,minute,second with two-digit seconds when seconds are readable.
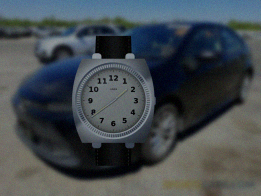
1,39
